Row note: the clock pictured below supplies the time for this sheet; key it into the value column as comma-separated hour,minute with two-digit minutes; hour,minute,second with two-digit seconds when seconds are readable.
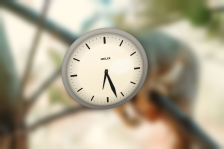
6,27
